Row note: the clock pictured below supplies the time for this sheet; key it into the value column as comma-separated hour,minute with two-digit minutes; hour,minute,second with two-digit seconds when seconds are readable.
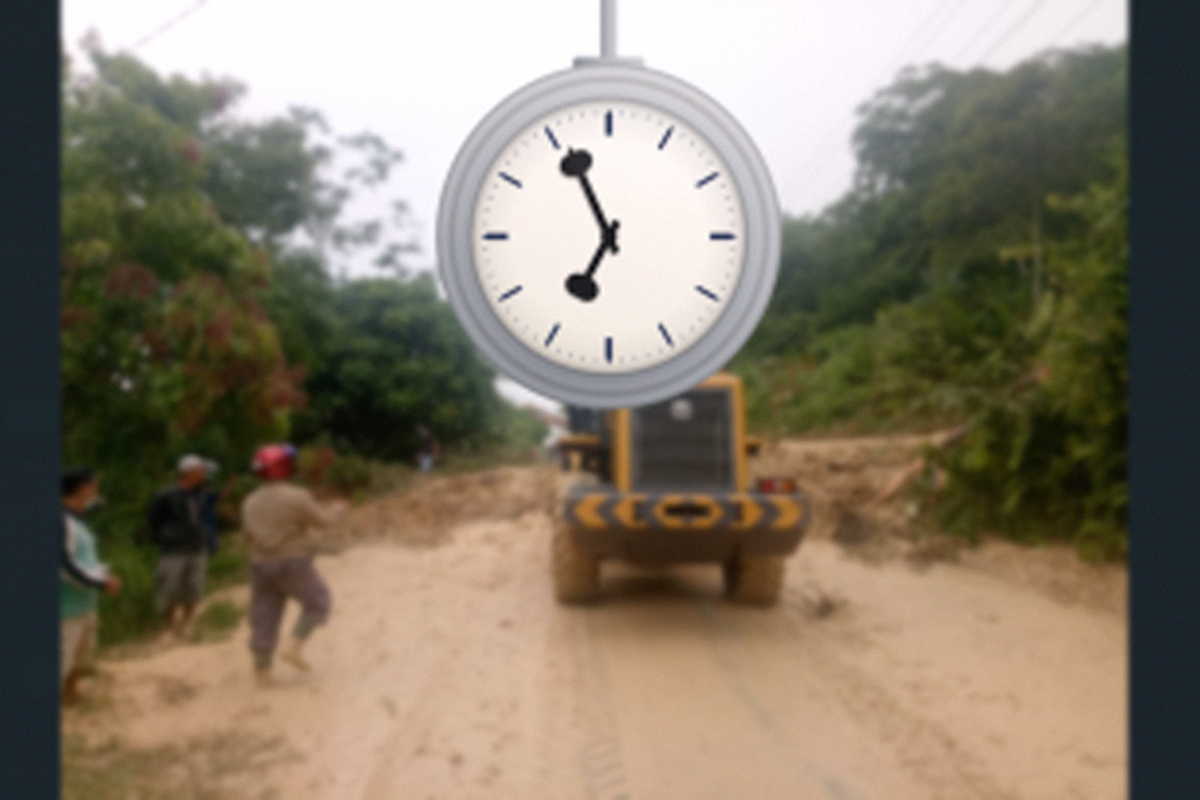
6,56
